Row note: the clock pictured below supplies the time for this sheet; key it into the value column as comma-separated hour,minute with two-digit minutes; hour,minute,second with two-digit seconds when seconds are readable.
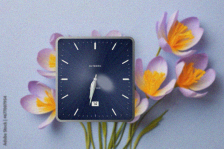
6,32
